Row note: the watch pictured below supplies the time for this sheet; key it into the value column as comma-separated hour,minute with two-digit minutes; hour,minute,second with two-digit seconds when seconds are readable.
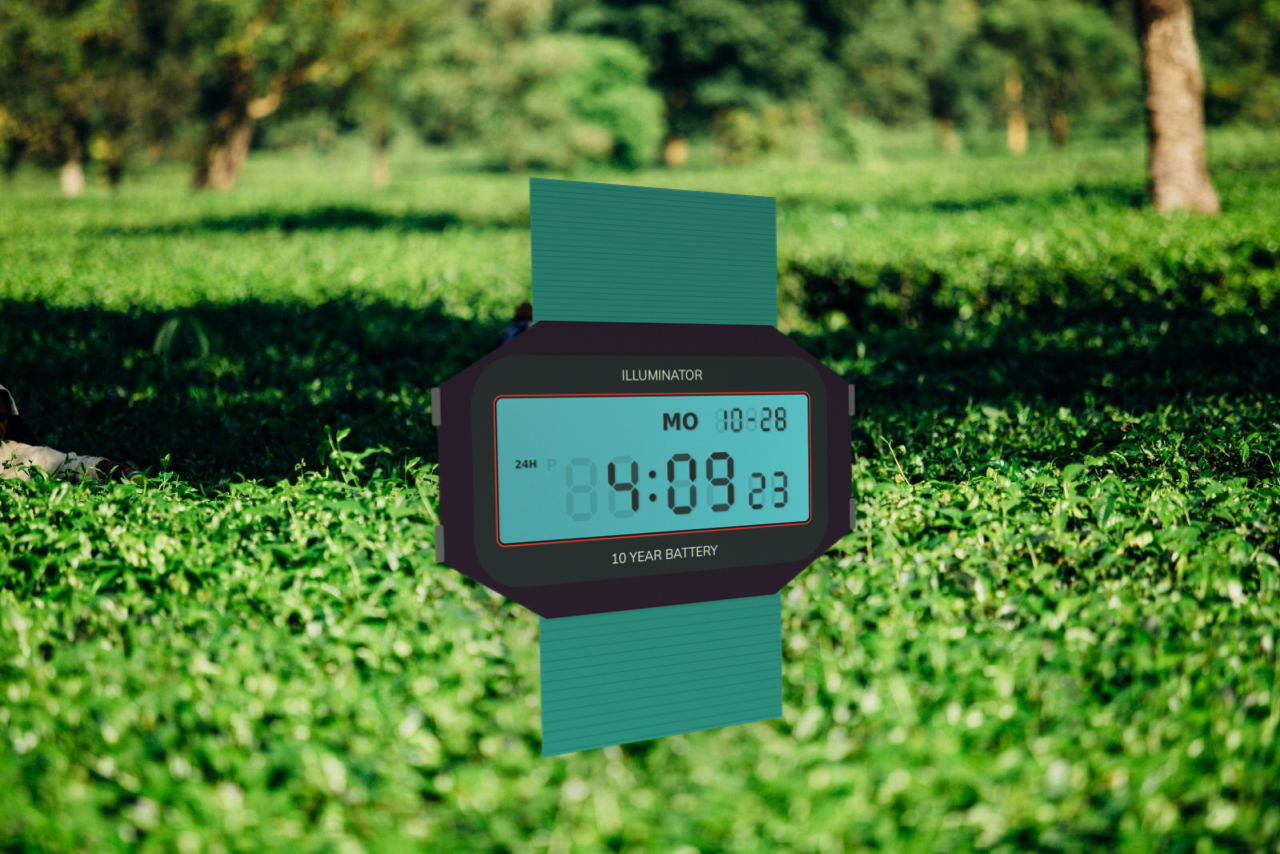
4,09,23
